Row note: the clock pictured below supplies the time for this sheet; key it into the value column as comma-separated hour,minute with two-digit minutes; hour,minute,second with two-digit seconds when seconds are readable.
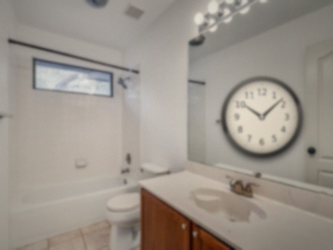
10,08
